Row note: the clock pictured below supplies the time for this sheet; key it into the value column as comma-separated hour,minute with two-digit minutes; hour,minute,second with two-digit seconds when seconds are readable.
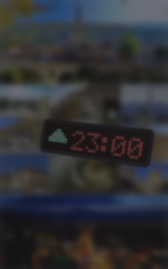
23,00
